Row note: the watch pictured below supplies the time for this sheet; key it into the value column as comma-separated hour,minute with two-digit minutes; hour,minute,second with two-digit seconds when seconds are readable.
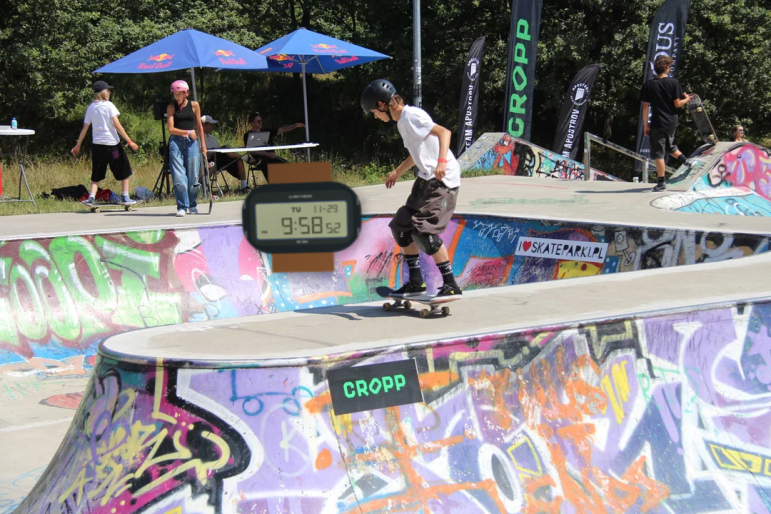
9,58,52
